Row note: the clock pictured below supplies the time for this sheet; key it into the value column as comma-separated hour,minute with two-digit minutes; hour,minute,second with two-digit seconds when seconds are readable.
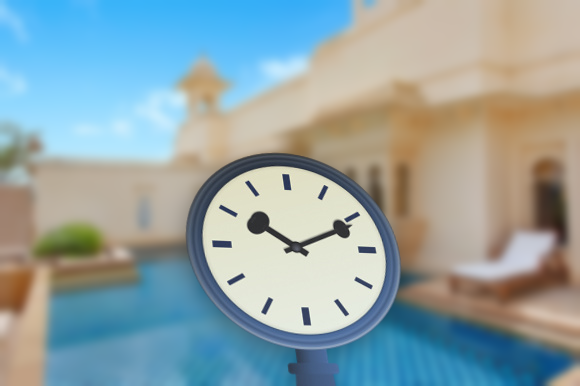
10,11
